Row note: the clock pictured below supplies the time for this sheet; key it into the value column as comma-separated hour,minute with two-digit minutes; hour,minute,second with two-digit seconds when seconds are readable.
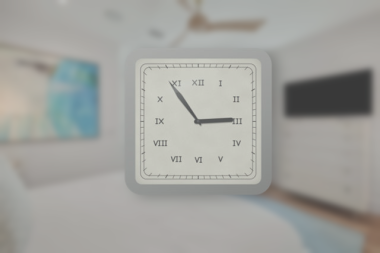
2,54
